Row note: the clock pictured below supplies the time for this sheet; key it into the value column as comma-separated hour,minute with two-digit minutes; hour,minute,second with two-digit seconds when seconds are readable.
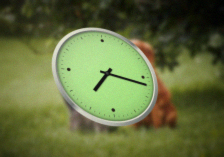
7,17
